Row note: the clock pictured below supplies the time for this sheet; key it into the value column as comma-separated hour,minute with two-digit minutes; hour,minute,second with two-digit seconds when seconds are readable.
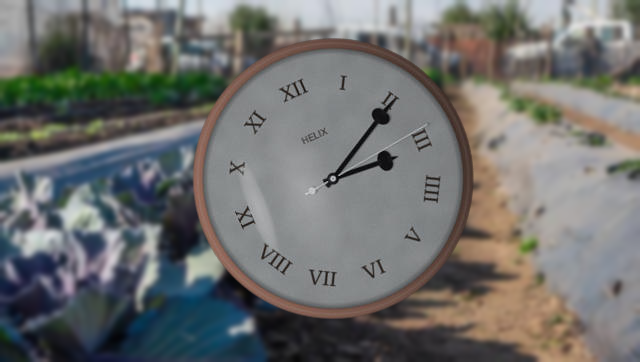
3,10,14
